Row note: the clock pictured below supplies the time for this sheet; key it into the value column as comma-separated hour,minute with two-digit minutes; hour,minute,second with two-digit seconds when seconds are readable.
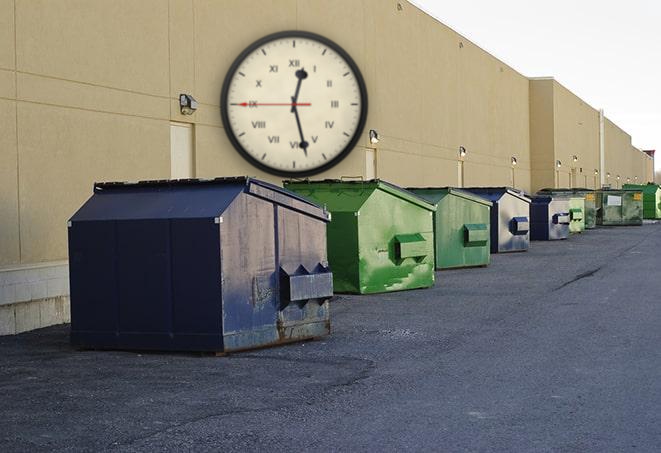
12,27,45
